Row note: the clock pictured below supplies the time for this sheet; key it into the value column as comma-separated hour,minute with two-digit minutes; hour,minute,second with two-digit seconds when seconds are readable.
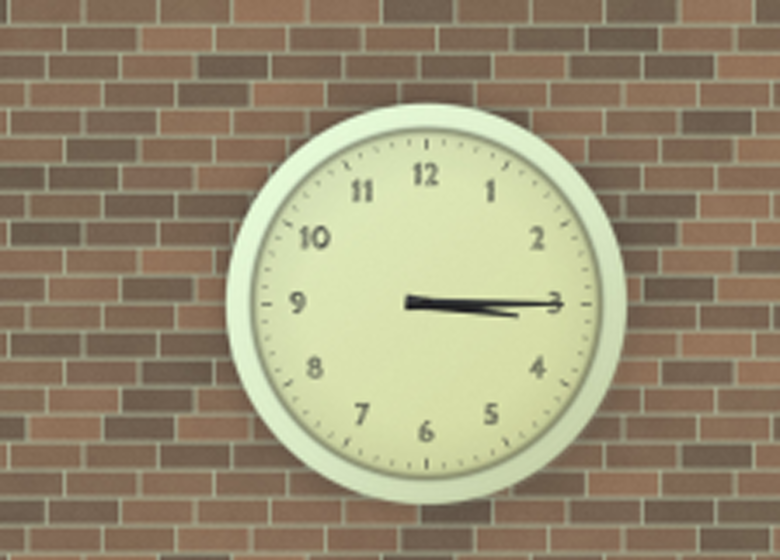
3,15
